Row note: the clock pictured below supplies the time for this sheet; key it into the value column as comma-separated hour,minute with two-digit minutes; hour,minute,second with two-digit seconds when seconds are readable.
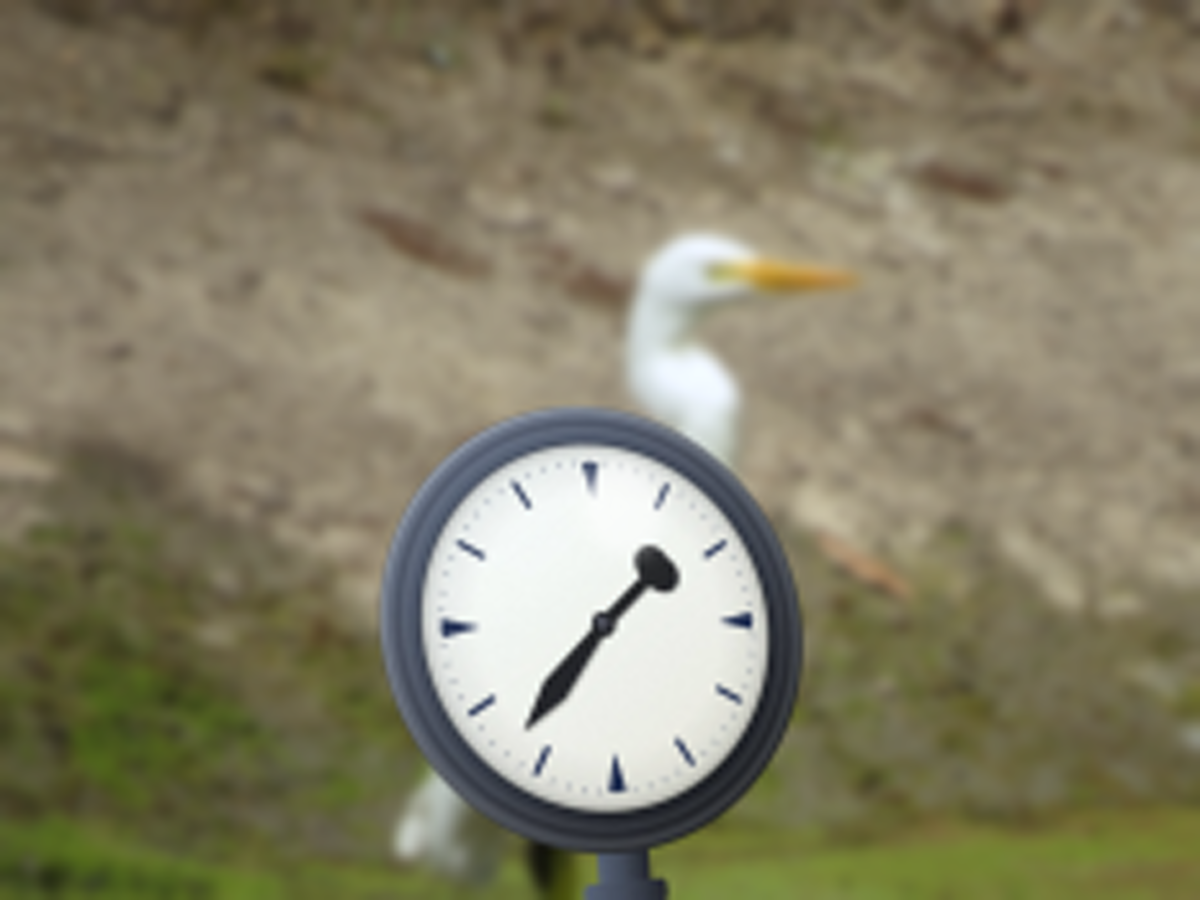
1,37
